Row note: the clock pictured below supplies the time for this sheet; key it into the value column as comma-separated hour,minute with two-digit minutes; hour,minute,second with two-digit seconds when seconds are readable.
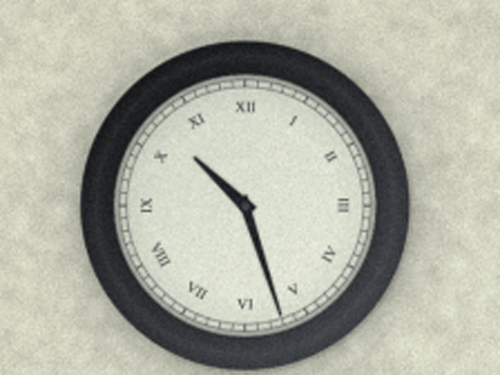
10,27
